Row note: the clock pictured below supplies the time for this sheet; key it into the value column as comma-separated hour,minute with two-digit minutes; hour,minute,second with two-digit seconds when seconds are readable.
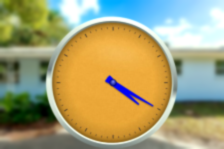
4,20
